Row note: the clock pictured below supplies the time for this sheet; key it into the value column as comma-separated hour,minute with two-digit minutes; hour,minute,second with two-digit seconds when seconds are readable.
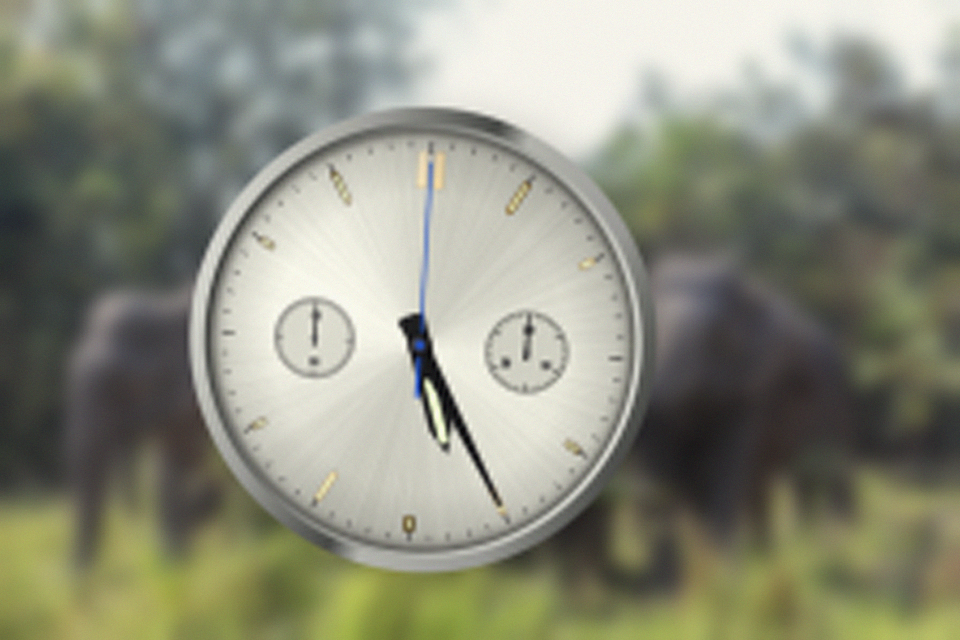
5,25
